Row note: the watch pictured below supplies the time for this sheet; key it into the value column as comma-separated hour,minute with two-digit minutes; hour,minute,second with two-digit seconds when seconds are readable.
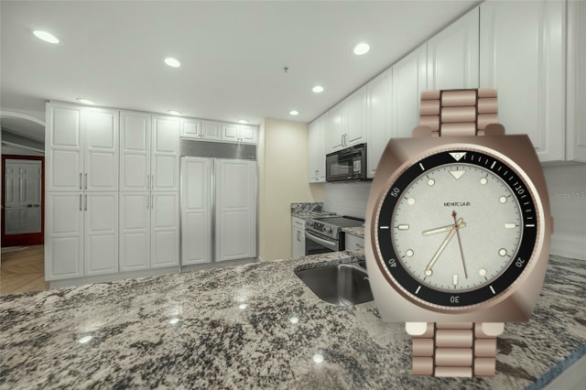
8,35,28
